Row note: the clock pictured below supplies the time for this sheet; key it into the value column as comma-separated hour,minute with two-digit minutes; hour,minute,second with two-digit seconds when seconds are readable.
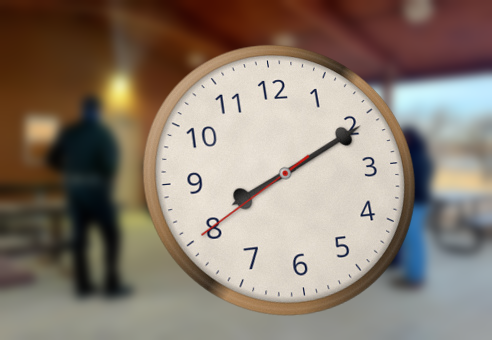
8,10,40
